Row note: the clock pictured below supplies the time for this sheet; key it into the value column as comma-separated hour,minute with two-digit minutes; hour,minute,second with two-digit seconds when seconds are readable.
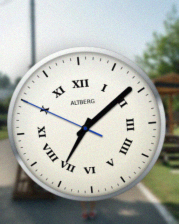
7,08,50
